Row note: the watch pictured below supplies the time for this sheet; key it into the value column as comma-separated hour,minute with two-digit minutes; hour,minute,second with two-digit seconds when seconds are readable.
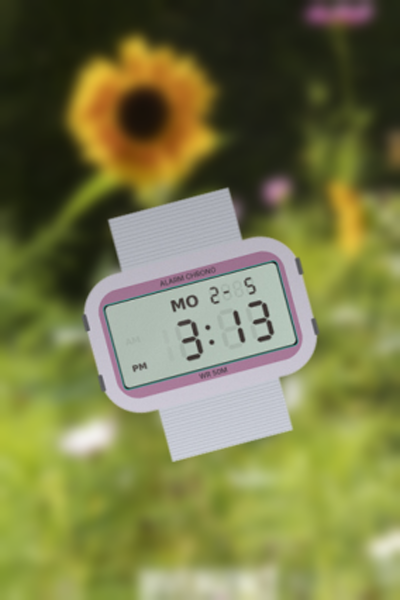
3,13
